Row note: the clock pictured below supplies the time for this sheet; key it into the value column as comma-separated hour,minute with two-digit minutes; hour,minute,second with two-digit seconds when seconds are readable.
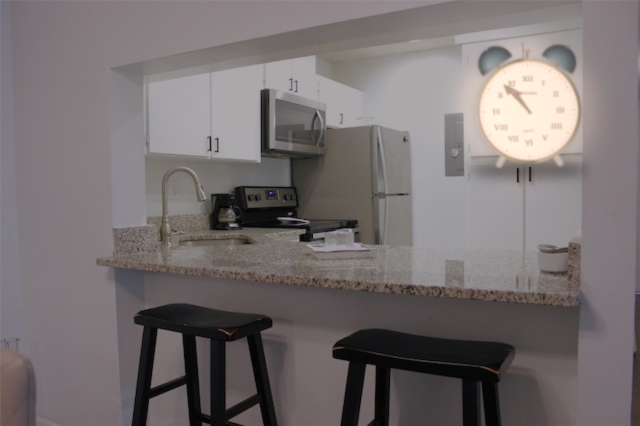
10,53
